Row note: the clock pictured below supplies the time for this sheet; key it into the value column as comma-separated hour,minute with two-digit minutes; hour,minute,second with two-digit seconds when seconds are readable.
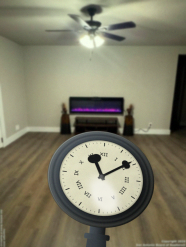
11,09
